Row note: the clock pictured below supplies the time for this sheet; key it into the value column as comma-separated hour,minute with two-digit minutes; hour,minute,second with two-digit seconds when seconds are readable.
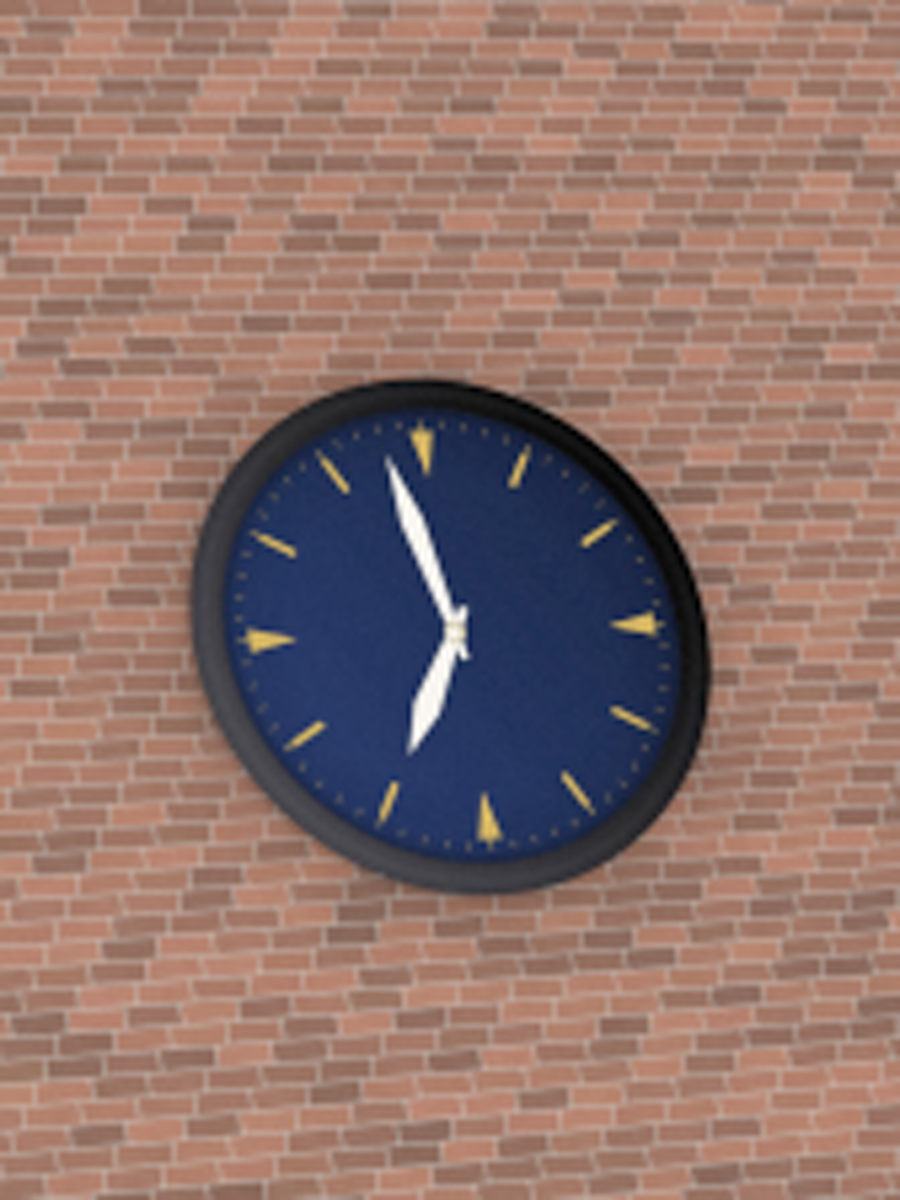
6,58
